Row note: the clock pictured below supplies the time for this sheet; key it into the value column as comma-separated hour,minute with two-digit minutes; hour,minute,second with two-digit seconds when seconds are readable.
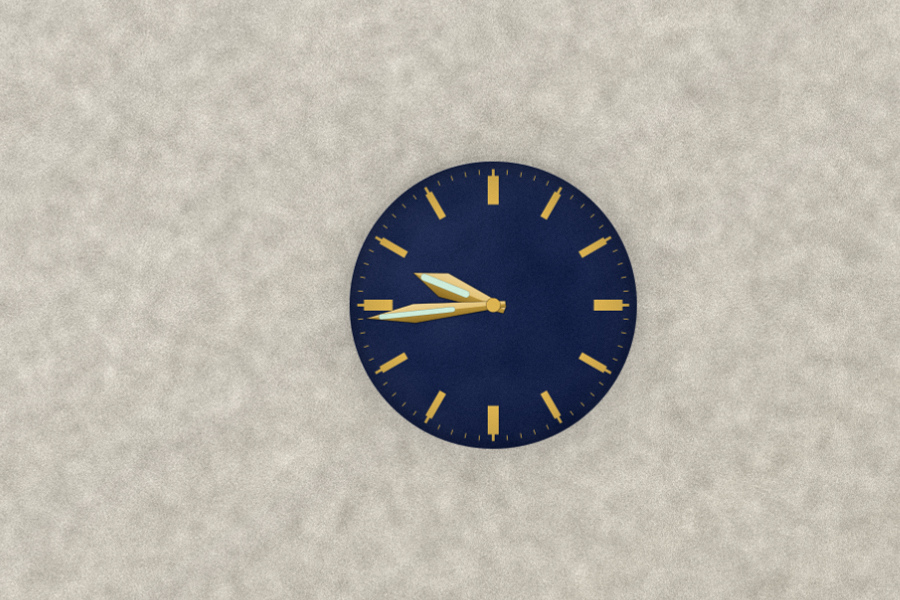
9,44
